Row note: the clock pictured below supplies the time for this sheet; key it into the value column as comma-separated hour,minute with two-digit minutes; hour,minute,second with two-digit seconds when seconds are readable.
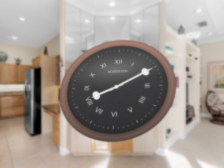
8,10
